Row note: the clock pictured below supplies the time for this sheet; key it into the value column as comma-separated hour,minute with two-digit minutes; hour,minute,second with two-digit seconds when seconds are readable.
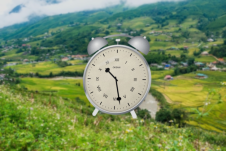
10,28
